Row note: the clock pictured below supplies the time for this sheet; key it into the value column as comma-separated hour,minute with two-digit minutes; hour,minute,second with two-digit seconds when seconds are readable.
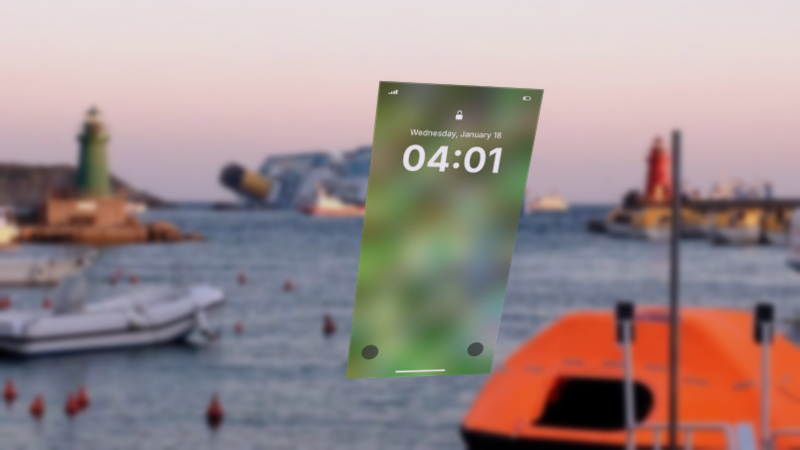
4,01
